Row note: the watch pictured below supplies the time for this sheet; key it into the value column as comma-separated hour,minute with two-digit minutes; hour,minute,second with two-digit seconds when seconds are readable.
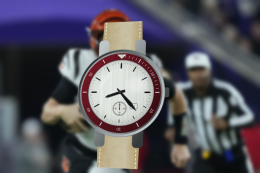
8,23
